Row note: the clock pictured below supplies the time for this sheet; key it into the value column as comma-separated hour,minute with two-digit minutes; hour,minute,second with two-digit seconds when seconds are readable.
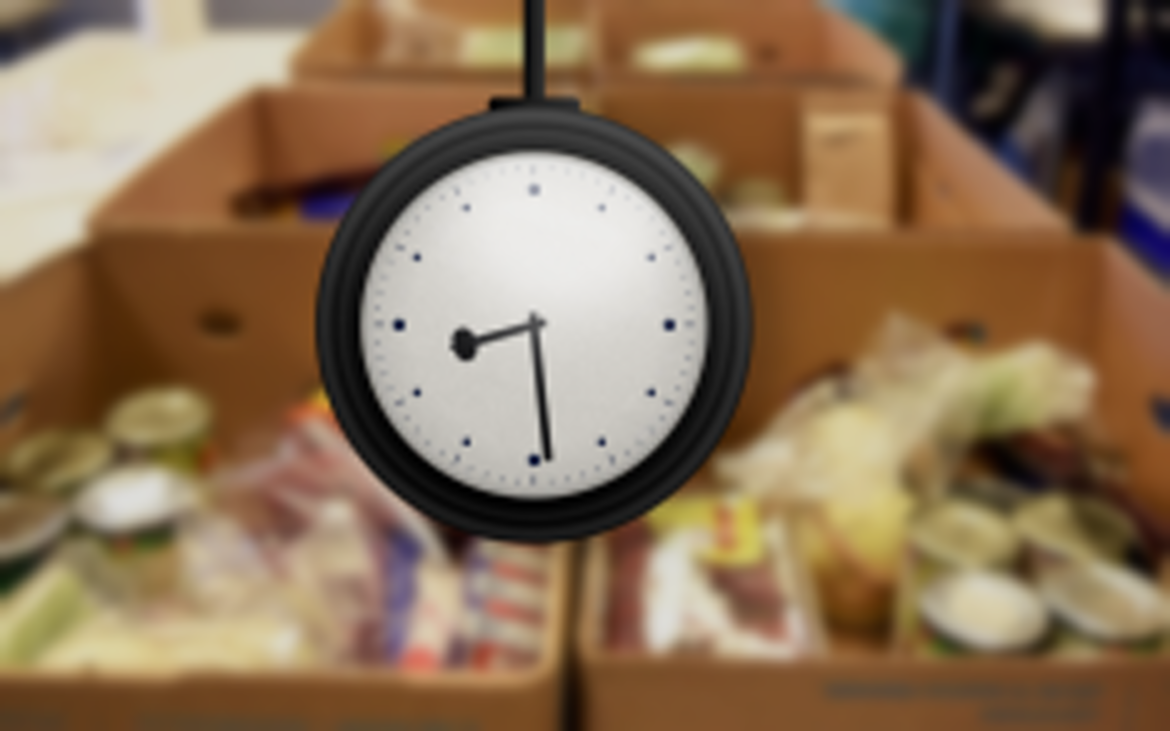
8,29
